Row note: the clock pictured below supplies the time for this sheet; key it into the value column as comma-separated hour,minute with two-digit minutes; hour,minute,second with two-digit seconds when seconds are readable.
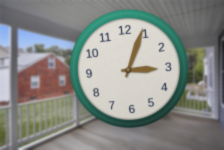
3,04
